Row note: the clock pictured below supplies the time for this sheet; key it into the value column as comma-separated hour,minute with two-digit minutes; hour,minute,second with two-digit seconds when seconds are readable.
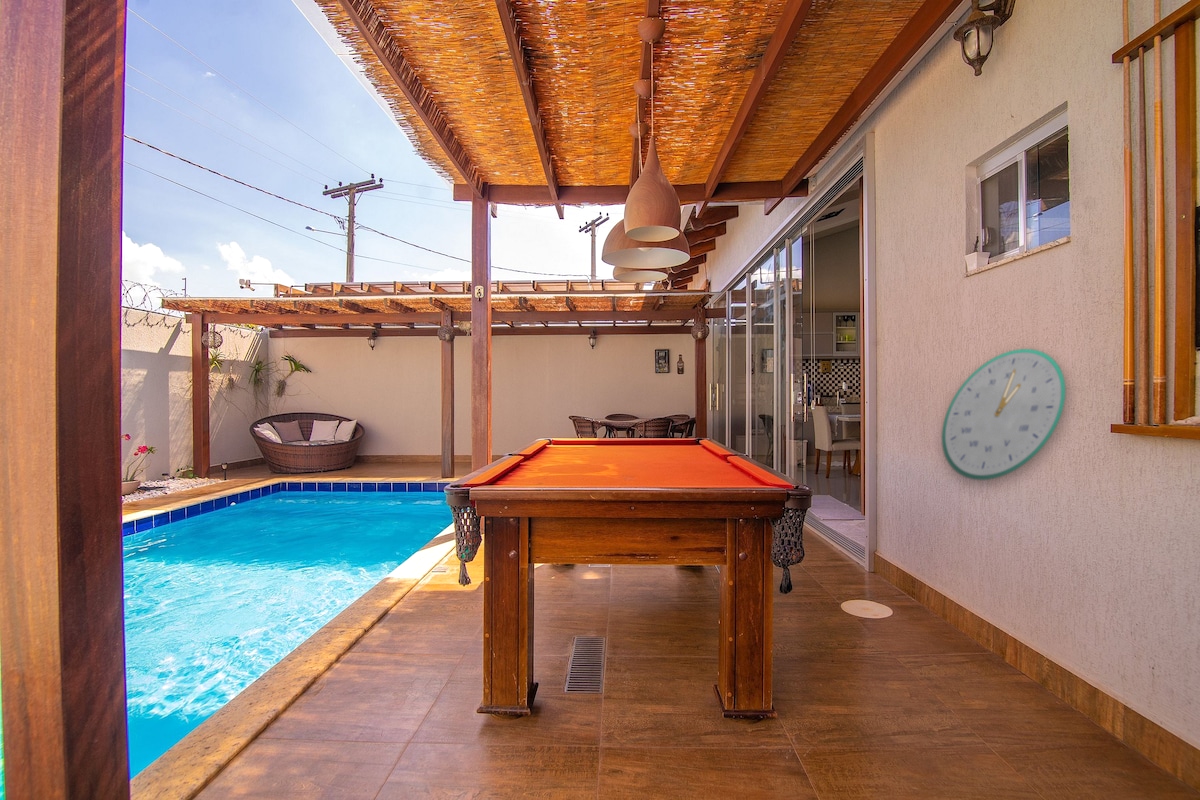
1,01
